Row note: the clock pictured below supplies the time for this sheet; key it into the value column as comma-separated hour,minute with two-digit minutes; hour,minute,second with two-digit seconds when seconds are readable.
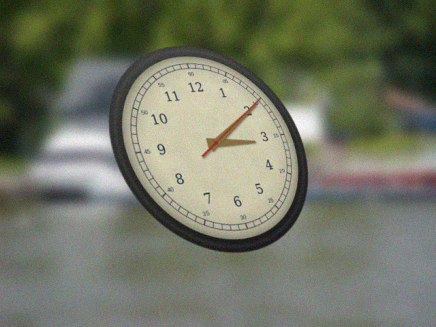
3,10,10
